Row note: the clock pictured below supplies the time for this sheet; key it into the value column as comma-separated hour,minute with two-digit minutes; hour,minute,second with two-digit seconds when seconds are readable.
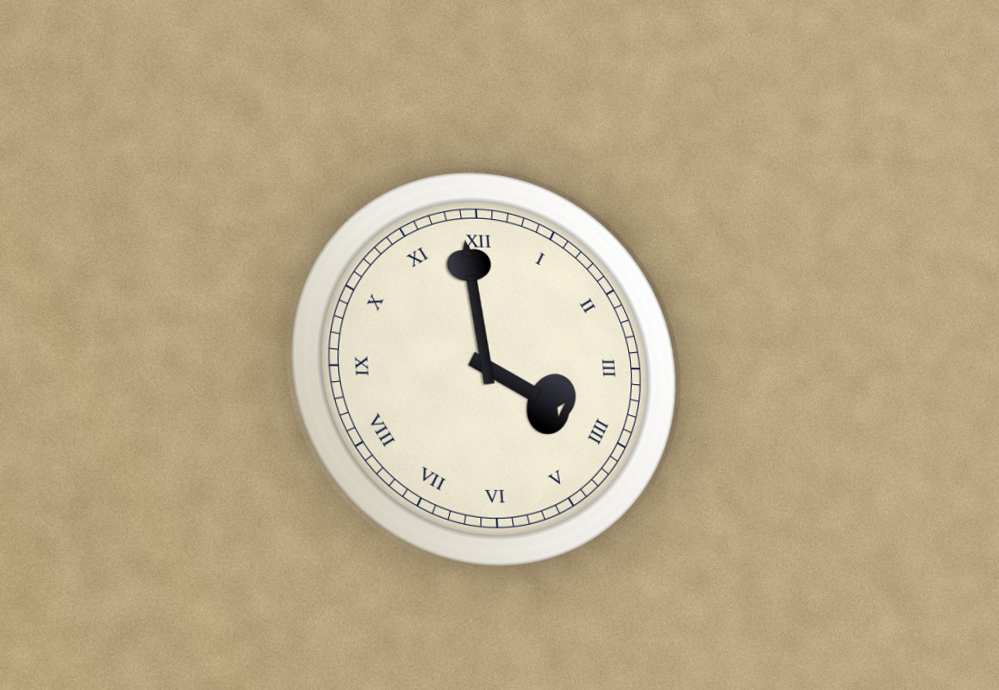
3,59
